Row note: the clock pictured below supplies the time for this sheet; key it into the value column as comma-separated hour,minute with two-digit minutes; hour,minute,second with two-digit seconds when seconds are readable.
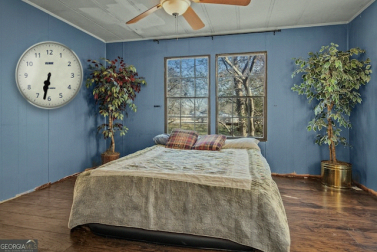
6,32
